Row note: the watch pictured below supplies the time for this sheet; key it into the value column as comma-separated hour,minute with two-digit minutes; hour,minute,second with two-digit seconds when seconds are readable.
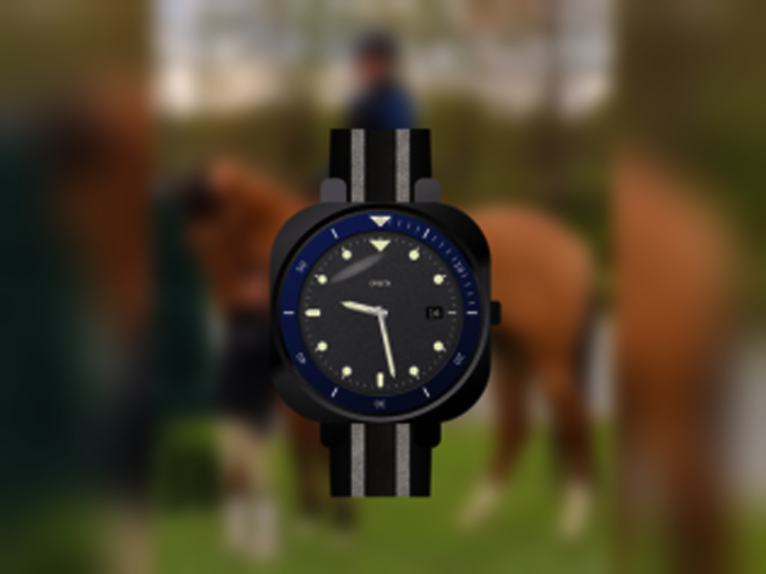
9,28
